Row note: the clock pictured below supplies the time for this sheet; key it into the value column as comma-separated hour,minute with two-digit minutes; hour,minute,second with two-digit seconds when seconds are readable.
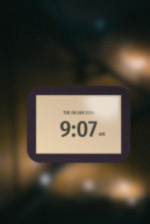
9,07
